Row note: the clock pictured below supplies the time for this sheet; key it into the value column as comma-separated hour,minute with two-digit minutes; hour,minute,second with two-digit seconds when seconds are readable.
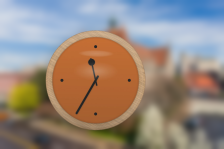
11,35
